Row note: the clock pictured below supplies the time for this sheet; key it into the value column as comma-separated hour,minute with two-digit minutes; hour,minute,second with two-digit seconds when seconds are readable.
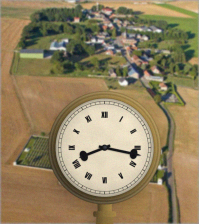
8,17
